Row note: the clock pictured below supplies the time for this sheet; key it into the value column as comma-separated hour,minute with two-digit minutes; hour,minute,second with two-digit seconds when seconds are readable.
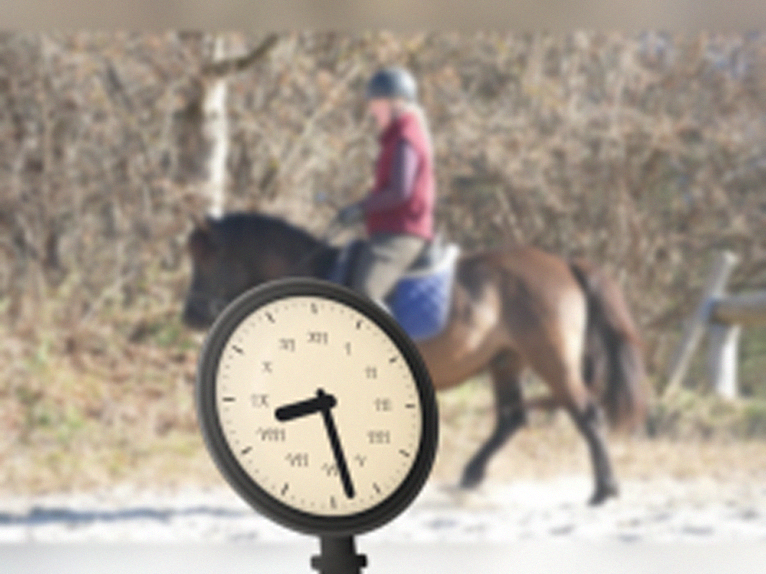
8,28
